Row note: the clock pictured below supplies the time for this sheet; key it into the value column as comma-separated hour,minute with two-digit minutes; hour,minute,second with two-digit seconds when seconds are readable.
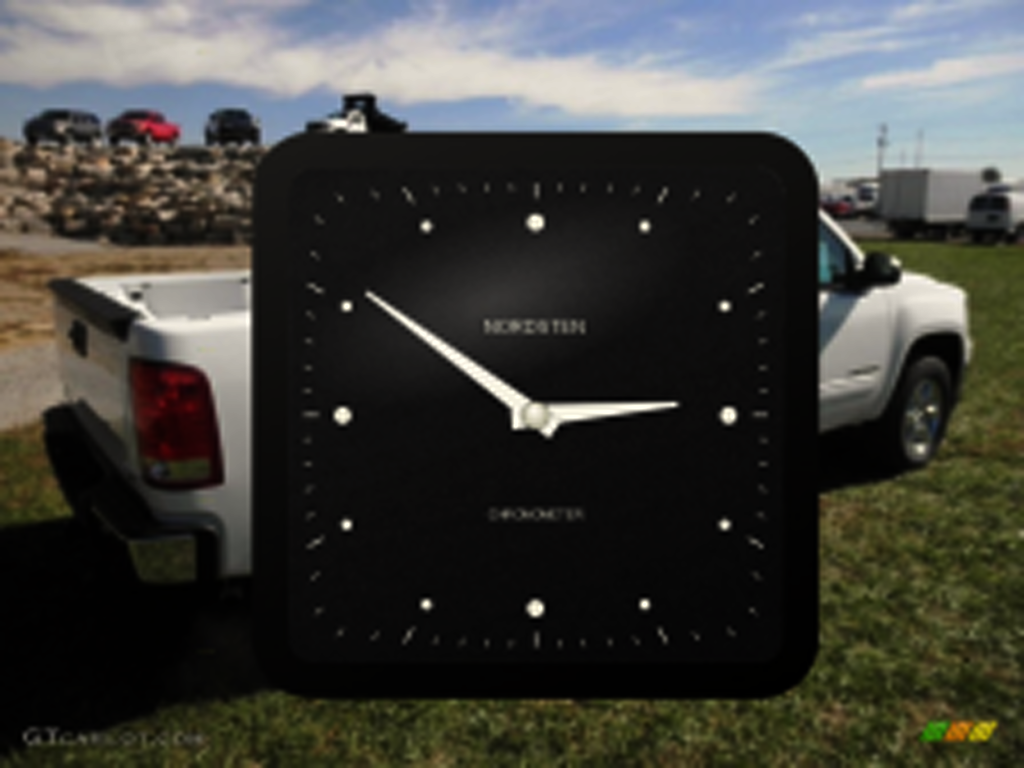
2,51
